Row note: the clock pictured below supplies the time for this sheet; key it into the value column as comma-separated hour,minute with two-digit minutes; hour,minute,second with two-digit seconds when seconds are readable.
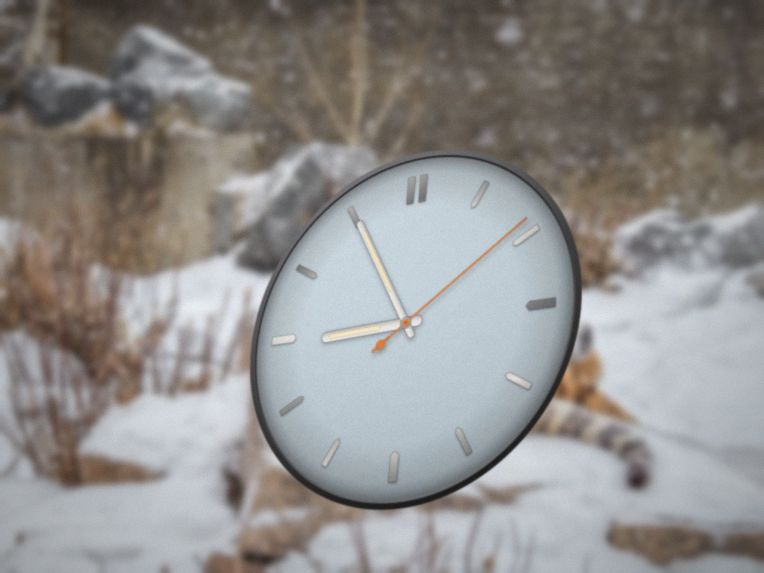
8,55,09
